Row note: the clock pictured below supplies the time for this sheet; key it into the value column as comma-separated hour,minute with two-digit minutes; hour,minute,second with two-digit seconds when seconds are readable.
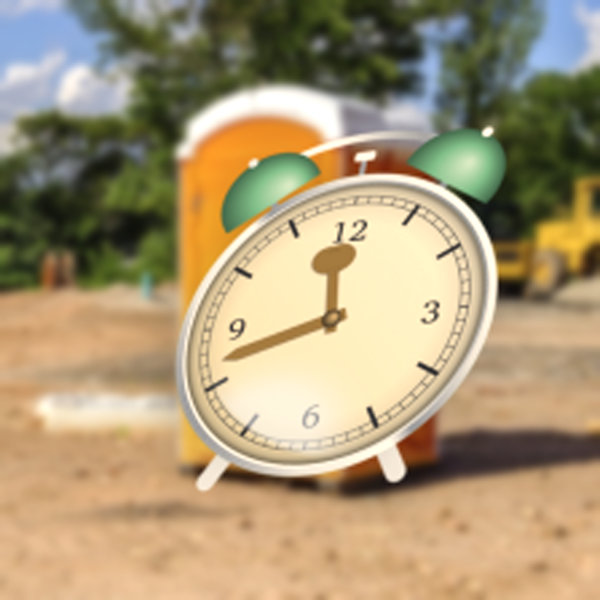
11,42
